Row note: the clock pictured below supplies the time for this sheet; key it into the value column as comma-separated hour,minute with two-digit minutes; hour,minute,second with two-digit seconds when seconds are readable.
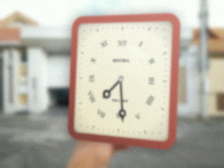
7,29
